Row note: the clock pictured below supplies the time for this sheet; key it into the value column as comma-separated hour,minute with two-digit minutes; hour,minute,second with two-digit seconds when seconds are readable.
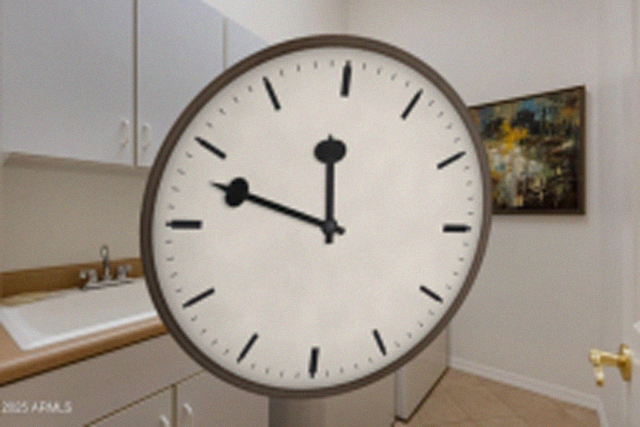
11,48
